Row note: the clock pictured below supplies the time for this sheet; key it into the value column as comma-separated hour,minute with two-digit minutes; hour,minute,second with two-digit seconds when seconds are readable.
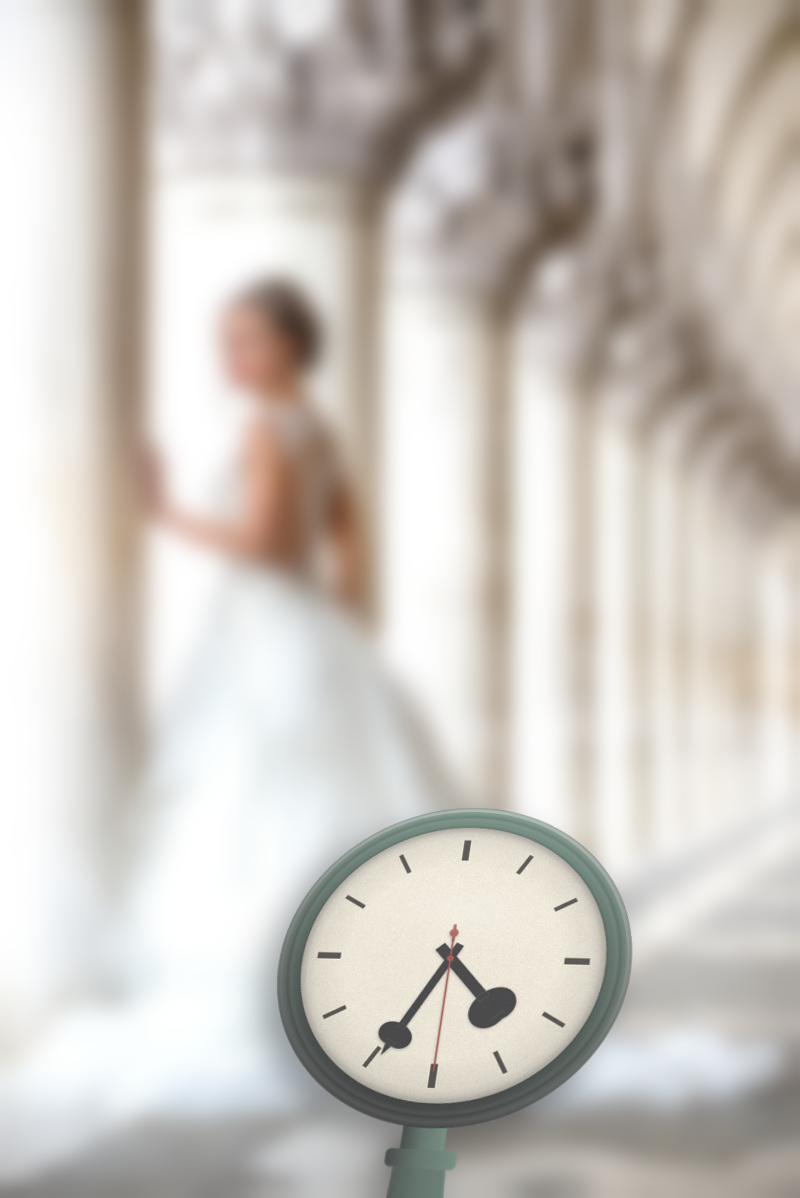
4,34,30
